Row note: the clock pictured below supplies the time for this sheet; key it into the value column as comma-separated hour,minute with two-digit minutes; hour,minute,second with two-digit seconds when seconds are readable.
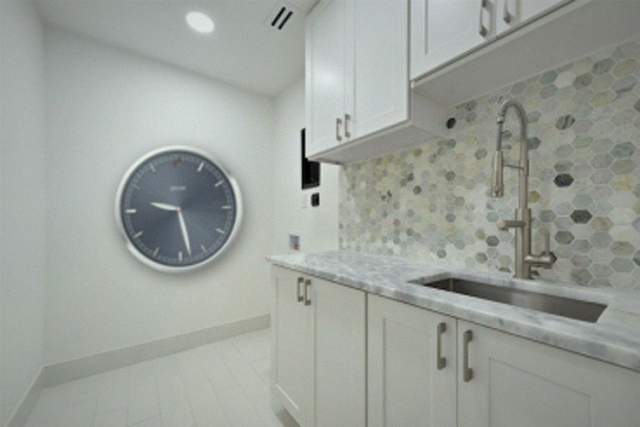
9,28
